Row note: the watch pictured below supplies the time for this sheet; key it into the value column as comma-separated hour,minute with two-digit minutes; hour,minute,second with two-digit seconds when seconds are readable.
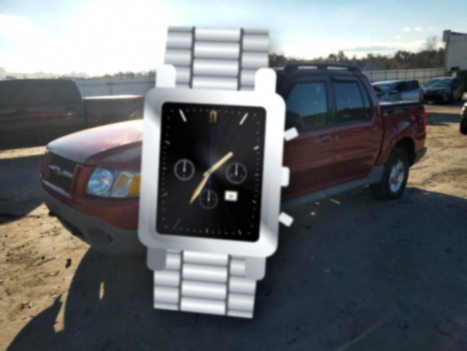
1,35
